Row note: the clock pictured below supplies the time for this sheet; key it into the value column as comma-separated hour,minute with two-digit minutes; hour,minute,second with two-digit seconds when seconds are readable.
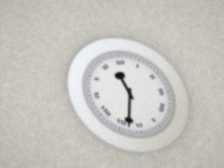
11,33
